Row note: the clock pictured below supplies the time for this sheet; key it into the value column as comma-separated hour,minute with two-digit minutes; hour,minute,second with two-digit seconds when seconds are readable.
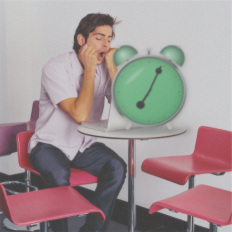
7,04
